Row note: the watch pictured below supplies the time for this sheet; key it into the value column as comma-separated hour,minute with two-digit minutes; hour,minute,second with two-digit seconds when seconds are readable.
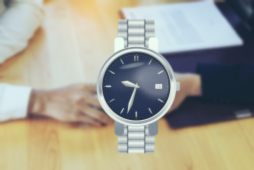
9,33
